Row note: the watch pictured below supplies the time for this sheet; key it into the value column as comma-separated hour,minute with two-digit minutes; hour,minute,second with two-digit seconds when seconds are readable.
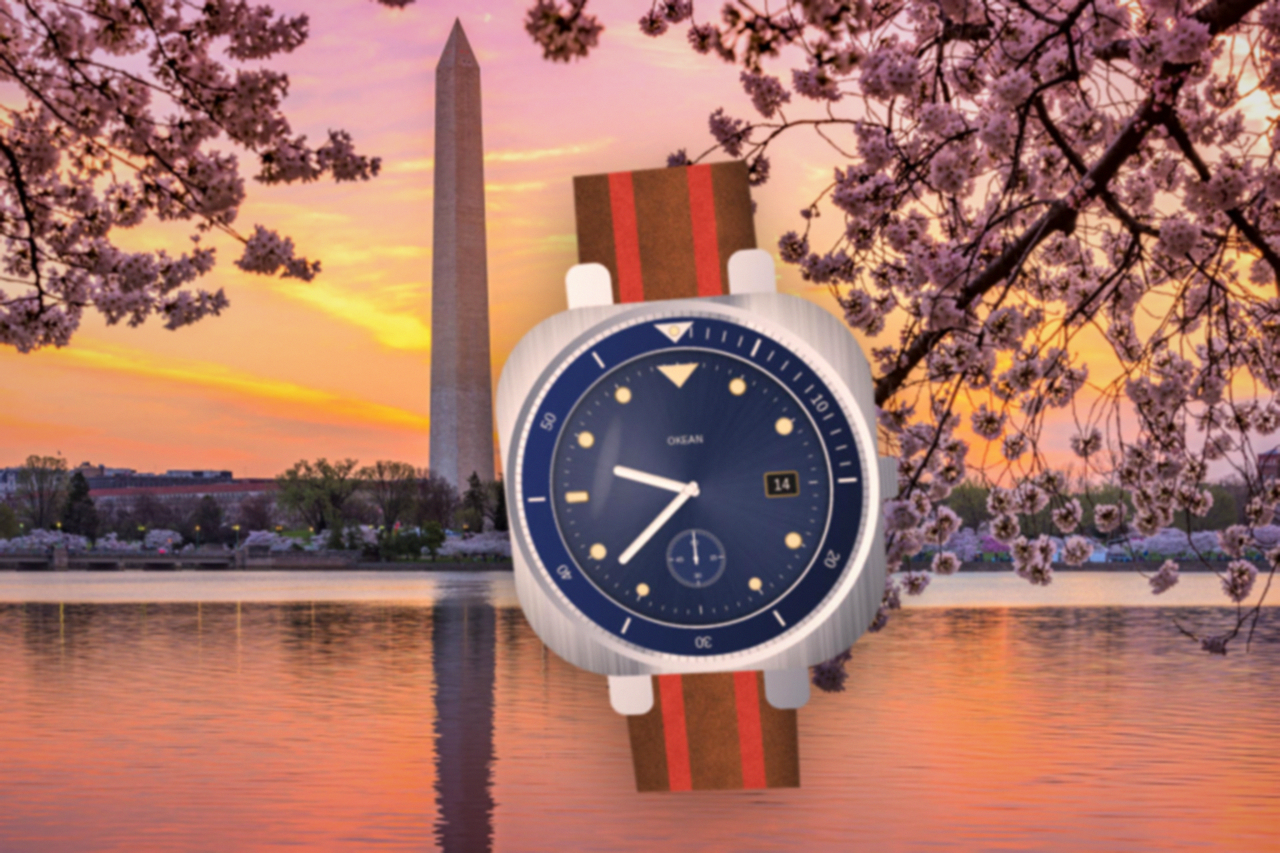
9,38
